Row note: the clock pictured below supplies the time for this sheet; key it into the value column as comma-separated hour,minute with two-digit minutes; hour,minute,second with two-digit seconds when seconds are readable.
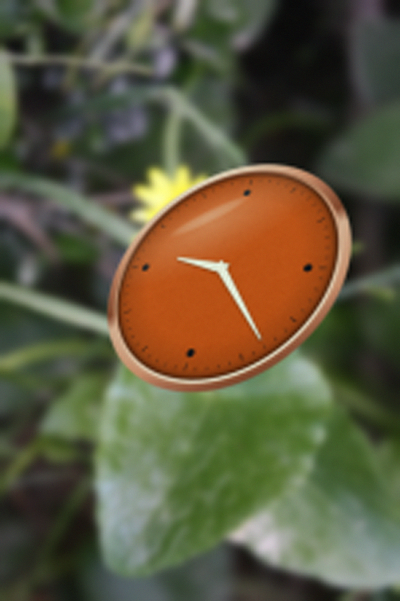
9,23
